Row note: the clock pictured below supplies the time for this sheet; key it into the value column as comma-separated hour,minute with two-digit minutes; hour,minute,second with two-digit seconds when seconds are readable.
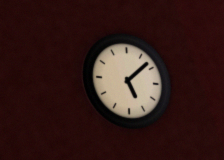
5,08
